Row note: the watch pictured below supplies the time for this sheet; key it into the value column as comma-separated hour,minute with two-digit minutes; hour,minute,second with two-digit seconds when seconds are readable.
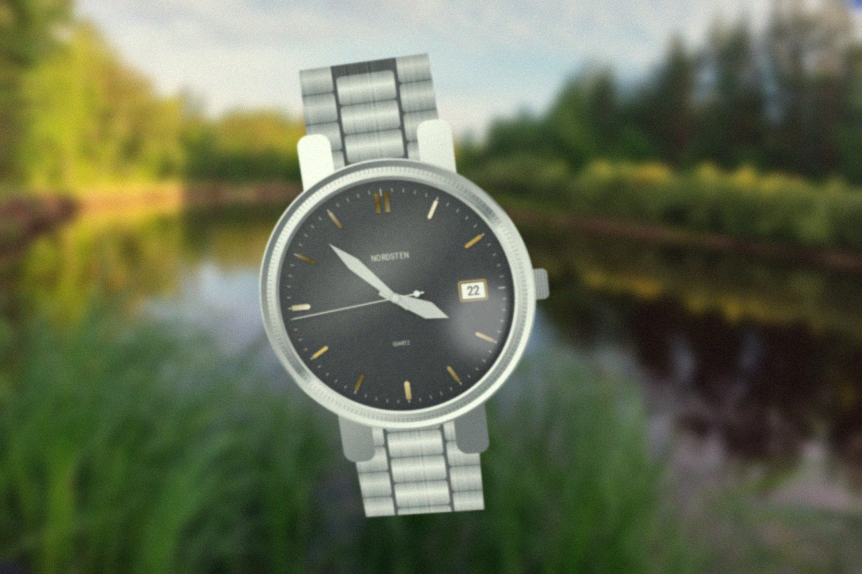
3,52,44
